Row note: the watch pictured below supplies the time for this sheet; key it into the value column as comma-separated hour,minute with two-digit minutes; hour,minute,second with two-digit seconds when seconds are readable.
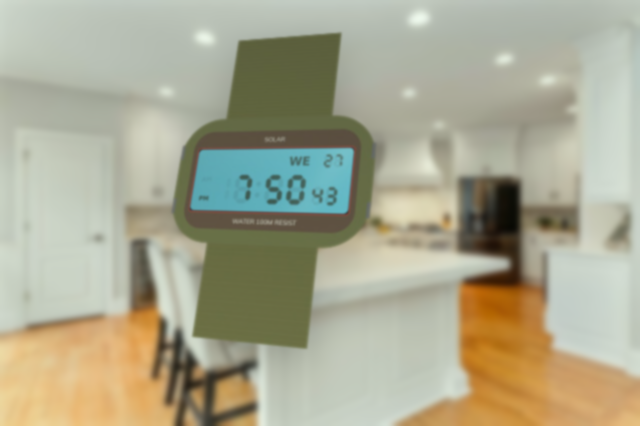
7,50,43
